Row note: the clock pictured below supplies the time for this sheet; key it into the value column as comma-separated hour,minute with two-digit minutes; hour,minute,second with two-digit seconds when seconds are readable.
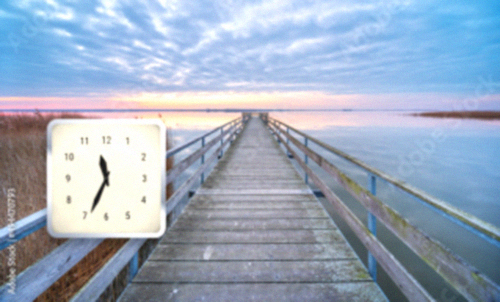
11,34
